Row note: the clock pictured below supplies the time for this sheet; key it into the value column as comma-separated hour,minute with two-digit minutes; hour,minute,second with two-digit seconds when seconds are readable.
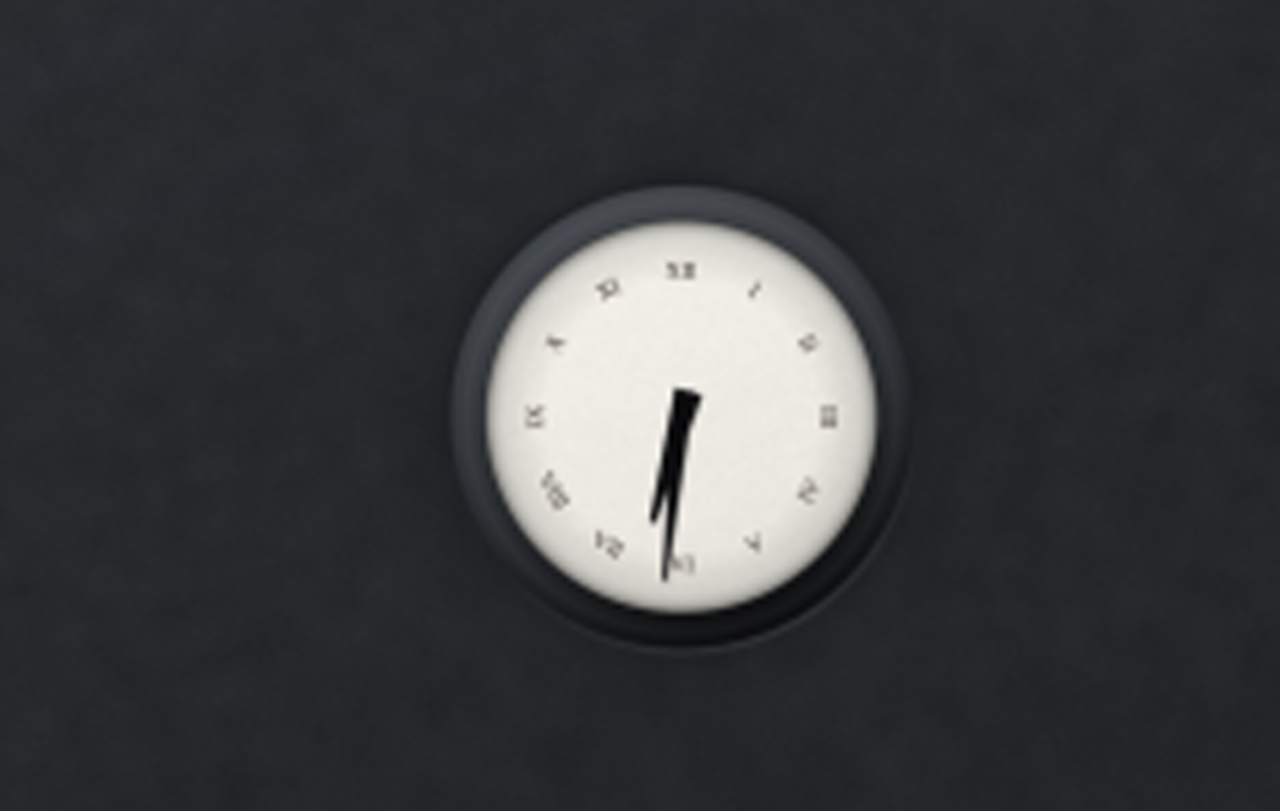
6,31
